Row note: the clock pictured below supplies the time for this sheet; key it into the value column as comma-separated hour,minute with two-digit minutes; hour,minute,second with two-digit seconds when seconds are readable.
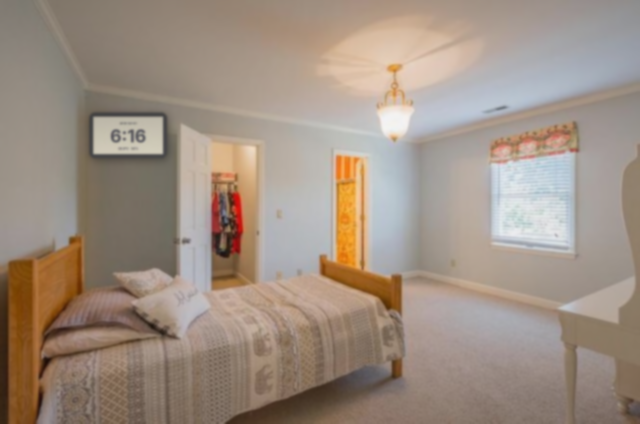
6,16
